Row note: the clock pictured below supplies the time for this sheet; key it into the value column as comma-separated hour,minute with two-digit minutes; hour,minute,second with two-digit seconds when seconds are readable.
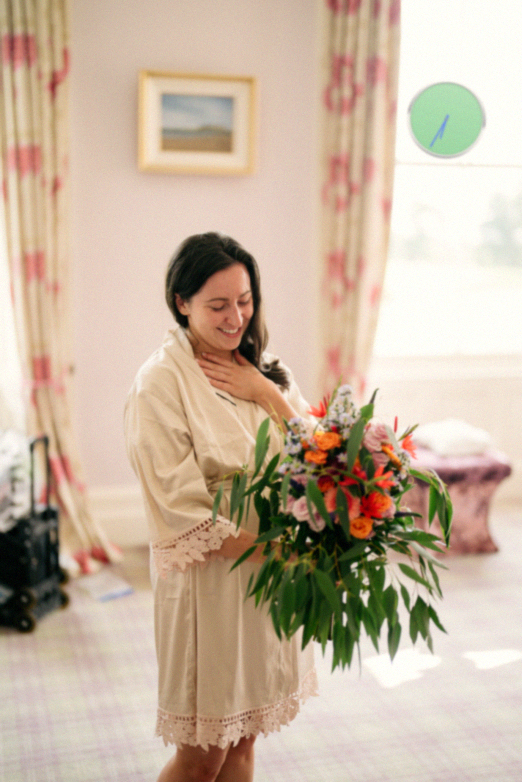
6,35
